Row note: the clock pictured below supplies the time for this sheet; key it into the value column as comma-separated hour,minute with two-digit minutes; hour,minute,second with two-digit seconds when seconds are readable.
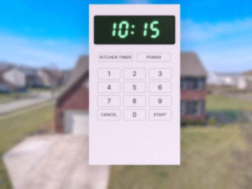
10,15
